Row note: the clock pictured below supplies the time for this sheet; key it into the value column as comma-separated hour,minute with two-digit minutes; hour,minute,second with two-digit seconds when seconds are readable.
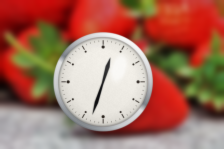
12,33
